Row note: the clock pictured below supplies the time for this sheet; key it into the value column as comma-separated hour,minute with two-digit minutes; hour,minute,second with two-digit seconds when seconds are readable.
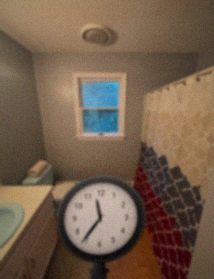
11,36
